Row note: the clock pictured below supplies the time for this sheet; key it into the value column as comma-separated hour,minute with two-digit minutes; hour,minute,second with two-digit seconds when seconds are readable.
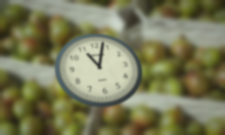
11,03
